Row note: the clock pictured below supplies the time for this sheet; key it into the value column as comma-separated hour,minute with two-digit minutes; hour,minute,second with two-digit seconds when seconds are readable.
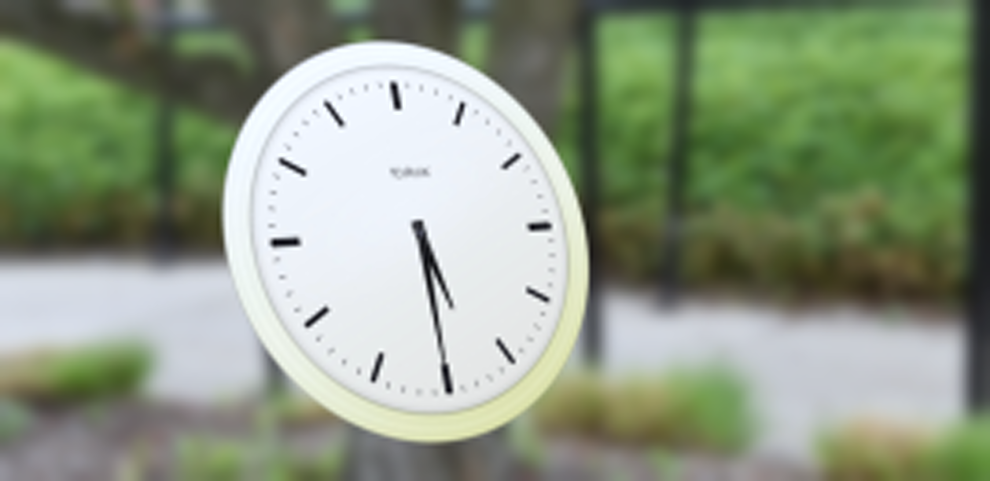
5,30
